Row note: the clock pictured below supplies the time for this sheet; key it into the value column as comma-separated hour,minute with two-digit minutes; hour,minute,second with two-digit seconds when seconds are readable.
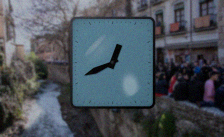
12,41
